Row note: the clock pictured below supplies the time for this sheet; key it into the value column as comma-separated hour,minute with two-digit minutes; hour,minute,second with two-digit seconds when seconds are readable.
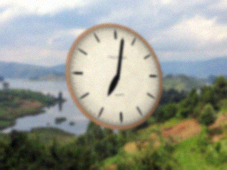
7,02
